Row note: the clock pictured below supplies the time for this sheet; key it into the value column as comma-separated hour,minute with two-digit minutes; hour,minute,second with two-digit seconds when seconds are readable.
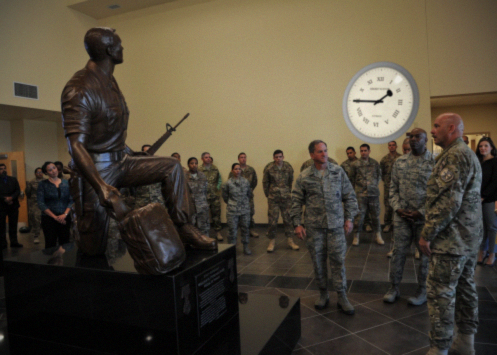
1,45
